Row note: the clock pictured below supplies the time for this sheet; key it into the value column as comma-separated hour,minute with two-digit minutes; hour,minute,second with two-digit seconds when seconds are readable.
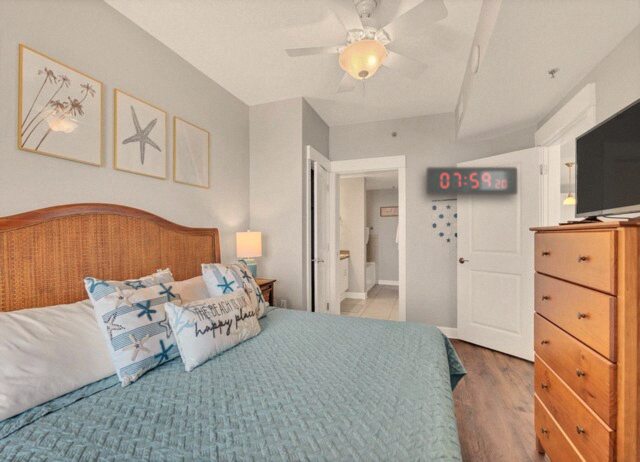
7,59
